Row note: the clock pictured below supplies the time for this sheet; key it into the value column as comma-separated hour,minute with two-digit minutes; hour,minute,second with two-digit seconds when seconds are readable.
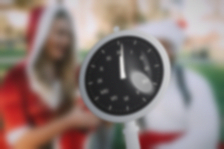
12,01
